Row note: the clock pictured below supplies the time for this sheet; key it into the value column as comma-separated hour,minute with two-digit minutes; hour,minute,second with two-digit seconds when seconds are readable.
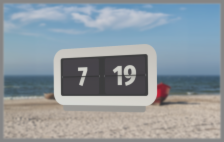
7,19
